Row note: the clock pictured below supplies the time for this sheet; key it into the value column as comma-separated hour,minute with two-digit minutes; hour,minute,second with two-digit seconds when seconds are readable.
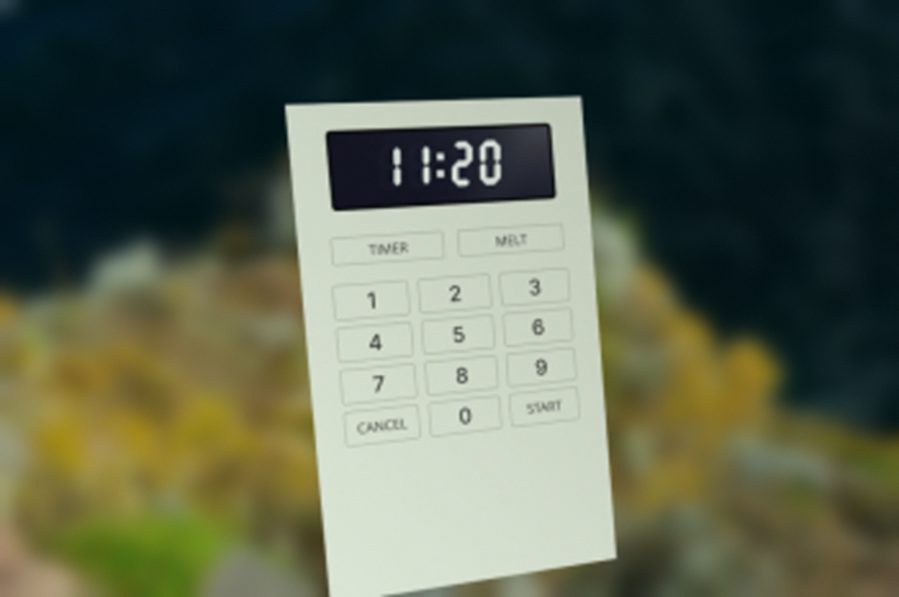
11,20
